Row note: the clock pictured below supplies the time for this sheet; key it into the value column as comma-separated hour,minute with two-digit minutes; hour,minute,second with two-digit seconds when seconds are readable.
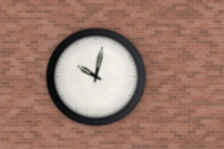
10,02
